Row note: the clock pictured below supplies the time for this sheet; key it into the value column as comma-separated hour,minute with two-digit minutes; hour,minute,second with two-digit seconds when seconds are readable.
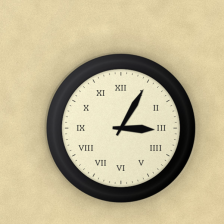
3,05
